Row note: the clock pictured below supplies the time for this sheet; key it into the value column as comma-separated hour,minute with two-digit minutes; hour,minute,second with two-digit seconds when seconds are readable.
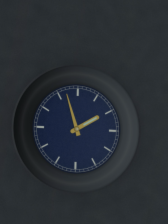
1,57
